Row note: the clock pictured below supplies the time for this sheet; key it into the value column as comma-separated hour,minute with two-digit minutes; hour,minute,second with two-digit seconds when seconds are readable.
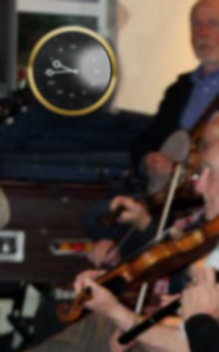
9,44
